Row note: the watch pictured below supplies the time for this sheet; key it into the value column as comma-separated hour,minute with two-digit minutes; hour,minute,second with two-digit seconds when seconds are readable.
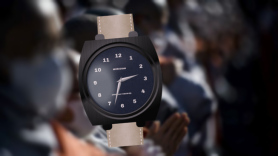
2,33
